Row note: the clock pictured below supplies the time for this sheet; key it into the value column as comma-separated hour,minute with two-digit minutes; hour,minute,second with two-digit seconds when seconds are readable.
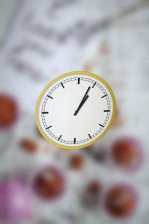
1,04
